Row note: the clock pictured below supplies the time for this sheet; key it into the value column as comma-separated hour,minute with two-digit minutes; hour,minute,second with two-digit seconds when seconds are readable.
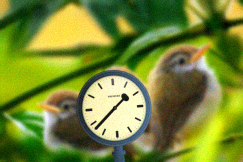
1,38
